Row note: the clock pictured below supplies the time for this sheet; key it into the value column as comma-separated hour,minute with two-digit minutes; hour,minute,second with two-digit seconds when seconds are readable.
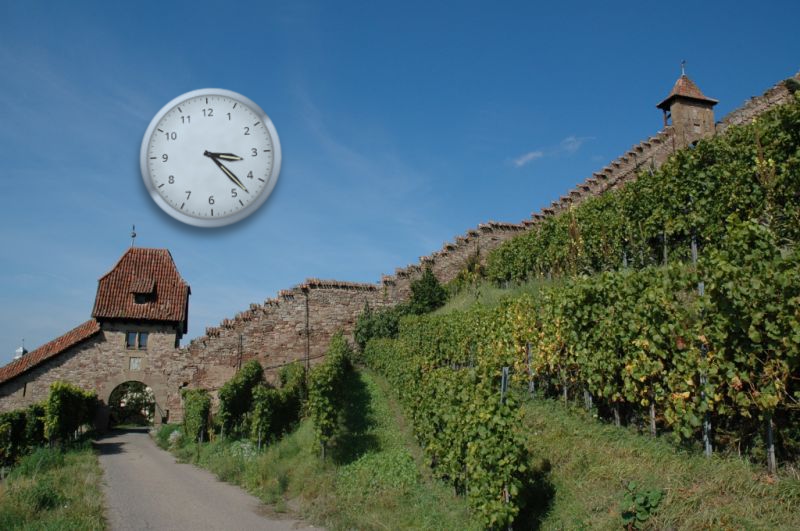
3,23
